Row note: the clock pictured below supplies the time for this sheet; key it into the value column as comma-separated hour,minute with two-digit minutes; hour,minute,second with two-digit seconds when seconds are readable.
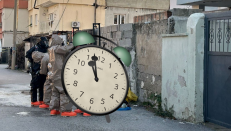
10,57
